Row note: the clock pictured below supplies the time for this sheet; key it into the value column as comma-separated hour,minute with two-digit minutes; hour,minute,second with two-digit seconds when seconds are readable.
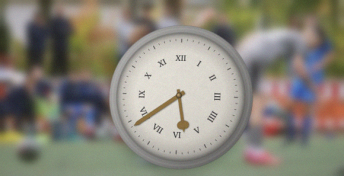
5,39
